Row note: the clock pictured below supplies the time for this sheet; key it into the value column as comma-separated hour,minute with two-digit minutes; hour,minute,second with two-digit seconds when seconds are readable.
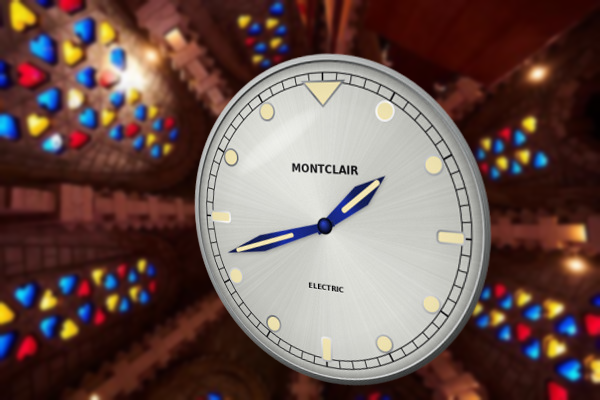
1,42
